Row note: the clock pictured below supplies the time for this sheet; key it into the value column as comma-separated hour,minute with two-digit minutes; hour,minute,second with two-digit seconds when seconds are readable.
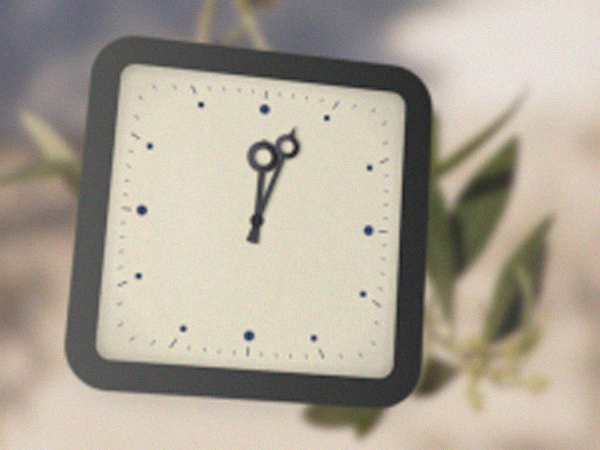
12,03
